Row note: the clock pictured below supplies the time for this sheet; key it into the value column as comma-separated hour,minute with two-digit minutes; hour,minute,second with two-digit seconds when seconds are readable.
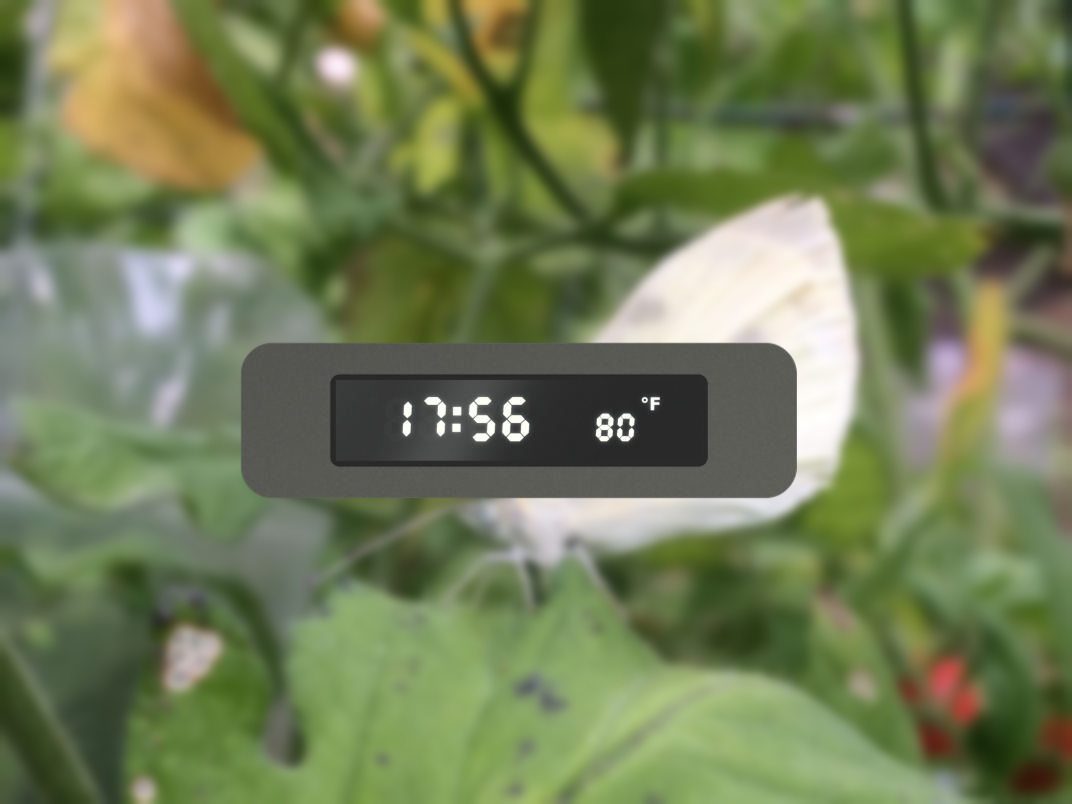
17,56
